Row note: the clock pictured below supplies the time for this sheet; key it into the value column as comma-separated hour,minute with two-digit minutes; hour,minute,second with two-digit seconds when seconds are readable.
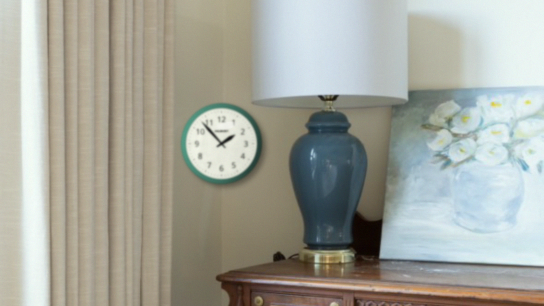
1,53
